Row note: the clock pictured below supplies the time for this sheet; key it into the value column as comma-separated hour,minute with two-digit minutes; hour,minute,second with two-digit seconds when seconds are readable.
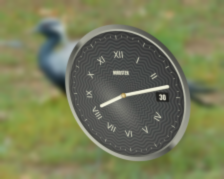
8,13
